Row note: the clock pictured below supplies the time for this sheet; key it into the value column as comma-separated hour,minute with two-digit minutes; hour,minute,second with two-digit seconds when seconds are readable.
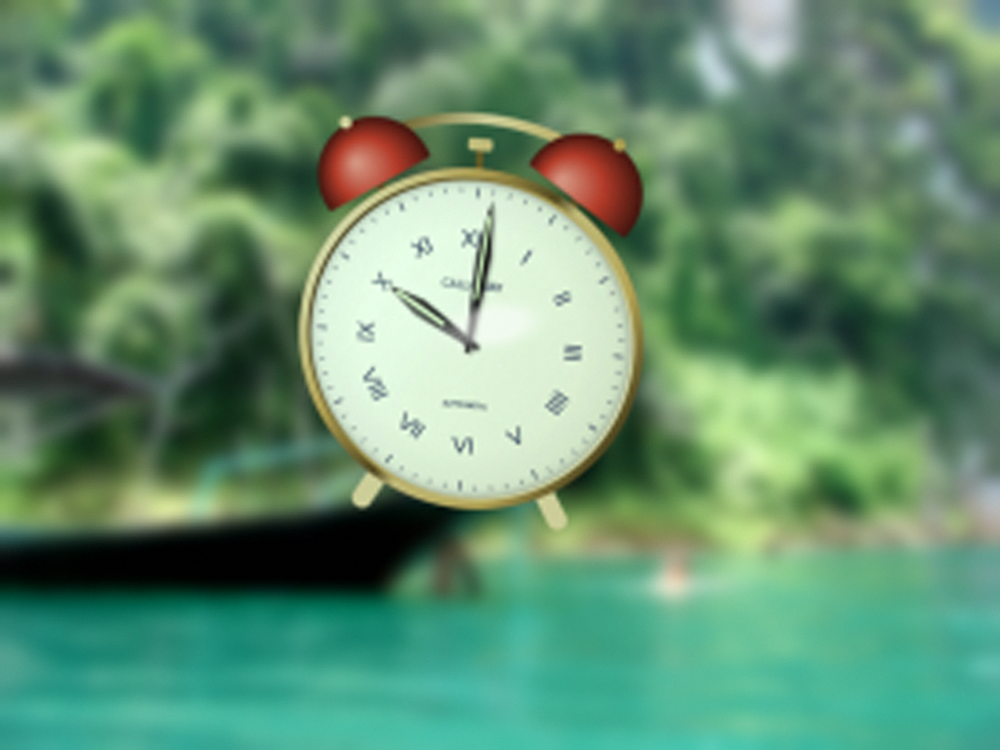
10,01
